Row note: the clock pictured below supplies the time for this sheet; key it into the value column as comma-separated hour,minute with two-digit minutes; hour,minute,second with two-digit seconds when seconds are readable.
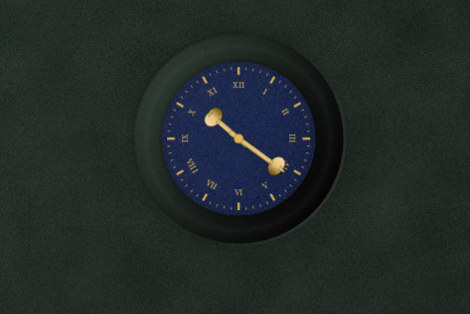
10,21
